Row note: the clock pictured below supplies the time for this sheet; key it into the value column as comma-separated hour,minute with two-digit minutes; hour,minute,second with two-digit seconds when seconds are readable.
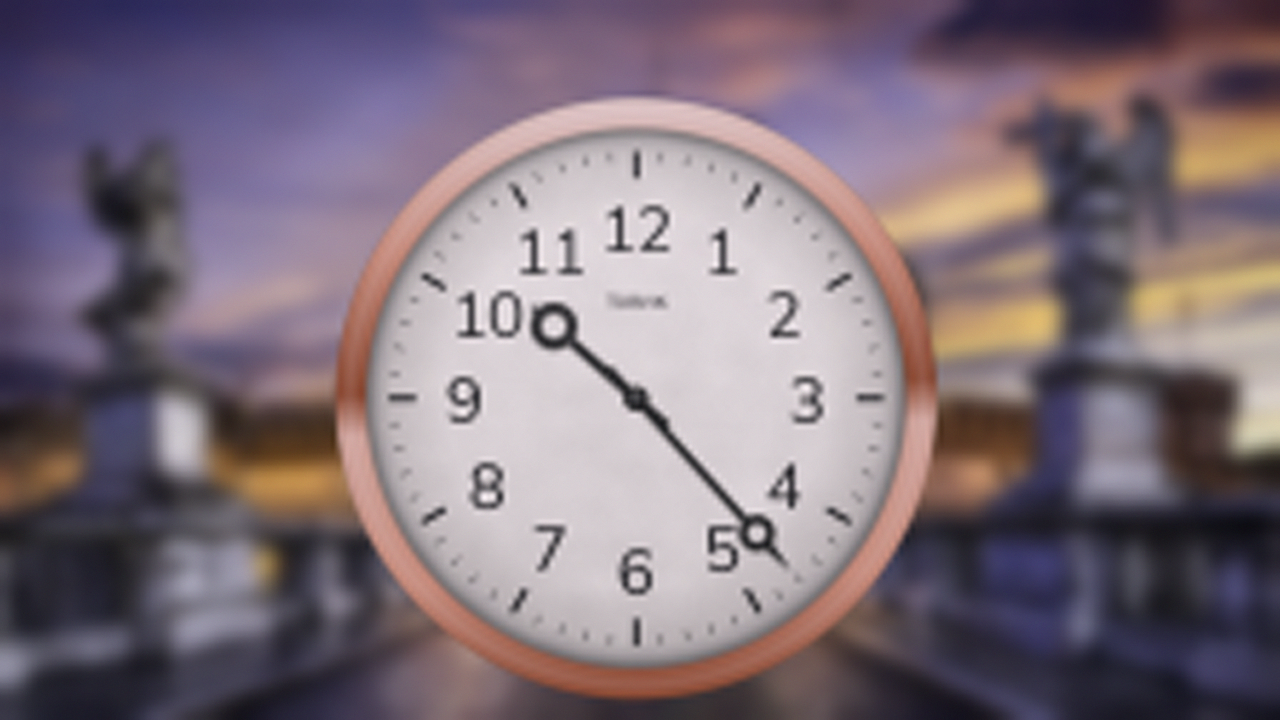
10,23
